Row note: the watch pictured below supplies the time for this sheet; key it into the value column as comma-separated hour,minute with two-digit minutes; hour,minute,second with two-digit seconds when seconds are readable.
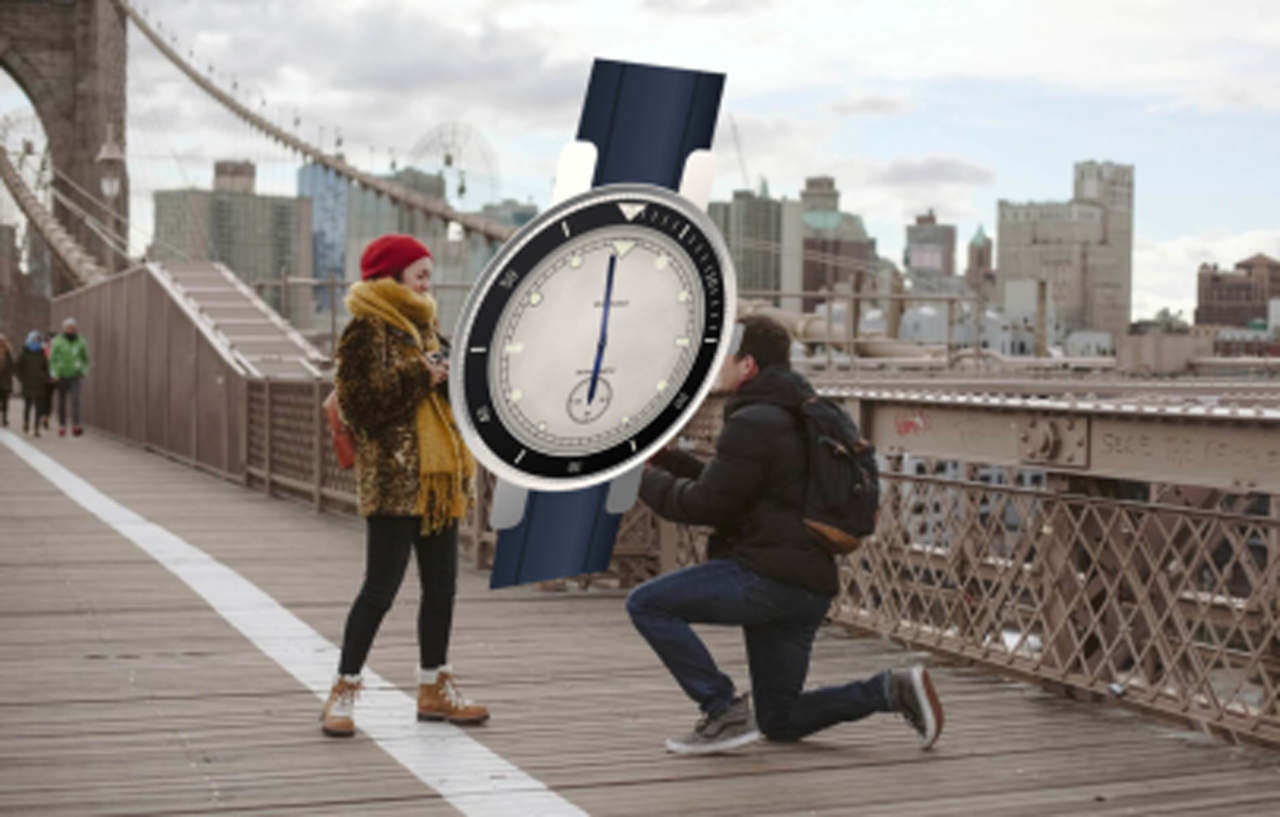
5,59
